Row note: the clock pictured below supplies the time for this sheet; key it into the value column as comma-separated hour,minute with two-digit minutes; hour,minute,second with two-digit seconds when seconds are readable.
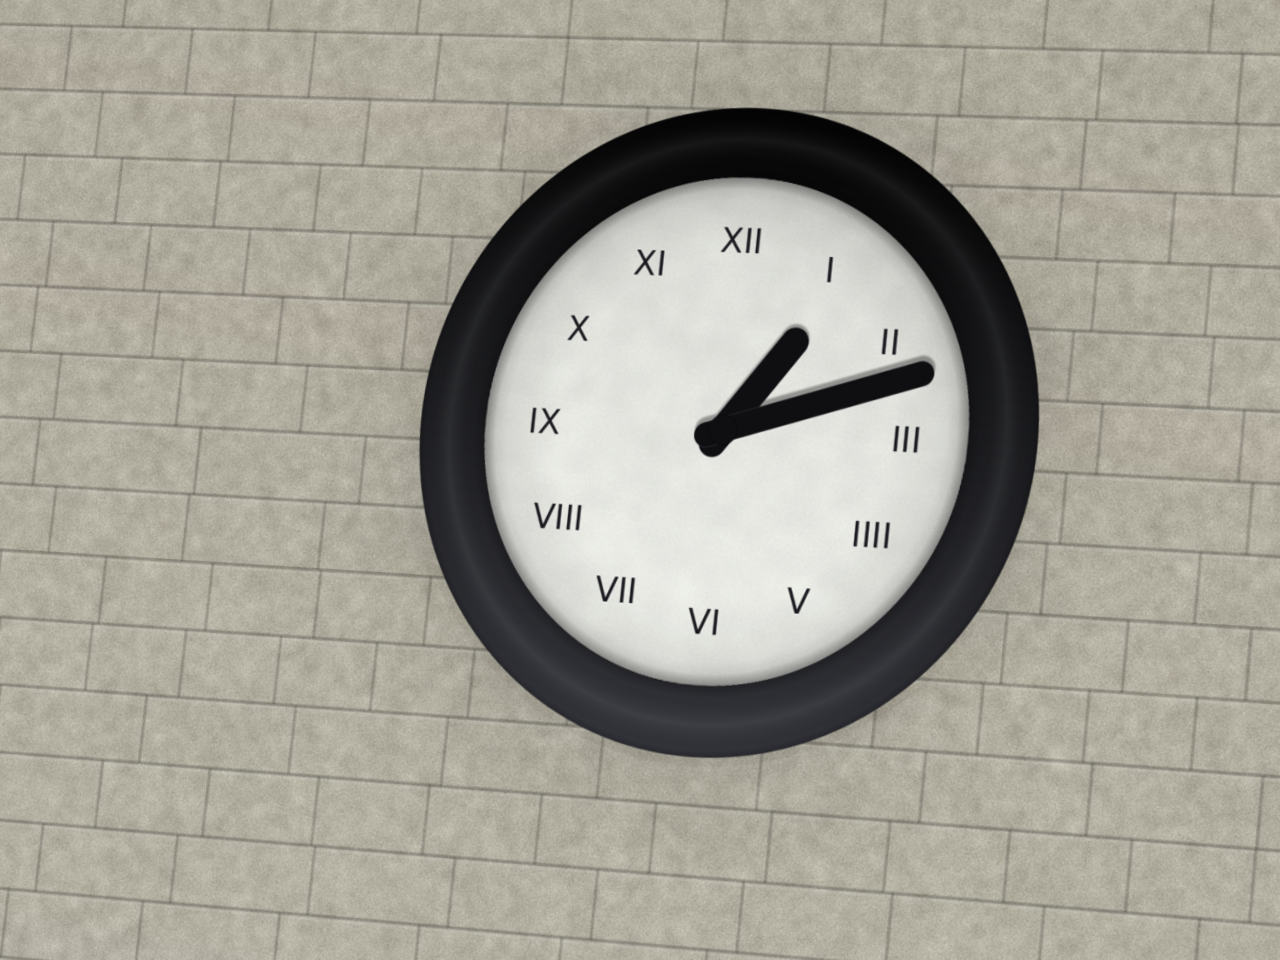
1,12
